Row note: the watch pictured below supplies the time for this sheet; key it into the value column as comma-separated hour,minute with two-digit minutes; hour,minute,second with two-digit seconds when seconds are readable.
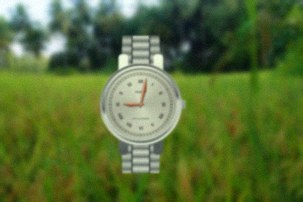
9,02
